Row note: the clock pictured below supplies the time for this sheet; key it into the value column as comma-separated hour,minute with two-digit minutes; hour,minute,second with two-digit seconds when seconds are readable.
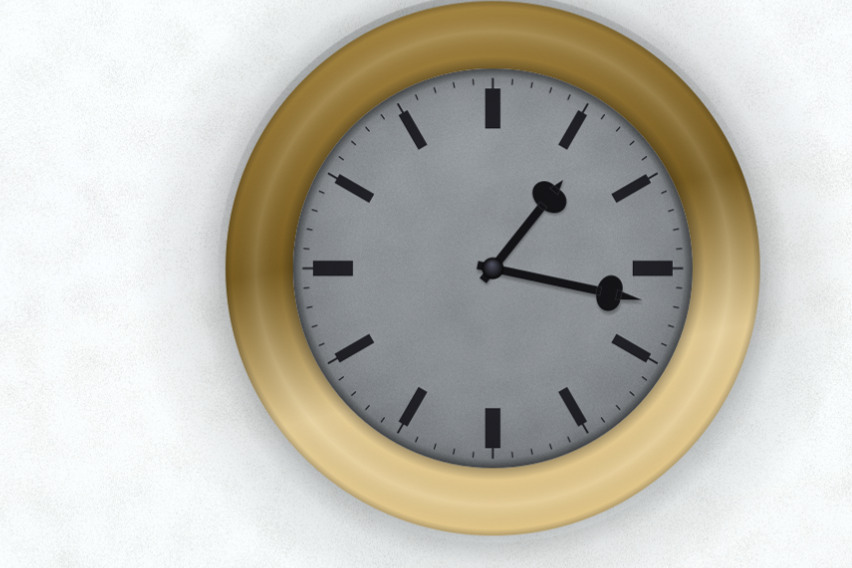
1,17
